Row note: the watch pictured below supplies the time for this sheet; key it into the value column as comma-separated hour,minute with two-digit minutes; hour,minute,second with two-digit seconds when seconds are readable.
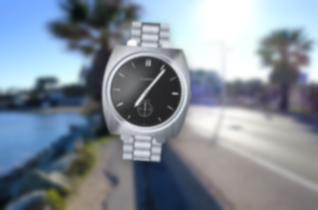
7,06
